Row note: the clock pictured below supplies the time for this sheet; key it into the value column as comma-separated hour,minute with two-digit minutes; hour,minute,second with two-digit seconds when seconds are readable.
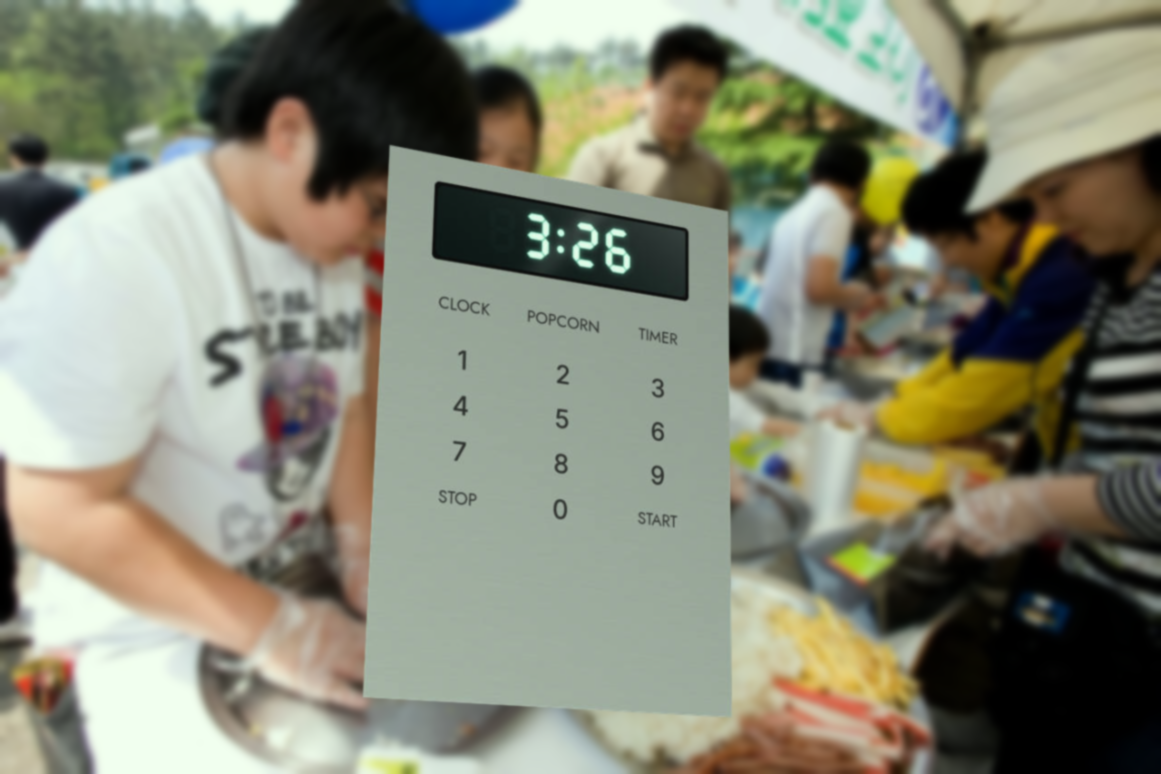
3,26
